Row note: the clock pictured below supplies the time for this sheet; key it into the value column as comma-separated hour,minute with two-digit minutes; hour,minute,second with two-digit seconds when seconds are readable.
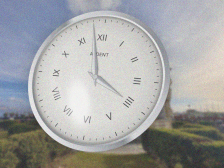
3,58
